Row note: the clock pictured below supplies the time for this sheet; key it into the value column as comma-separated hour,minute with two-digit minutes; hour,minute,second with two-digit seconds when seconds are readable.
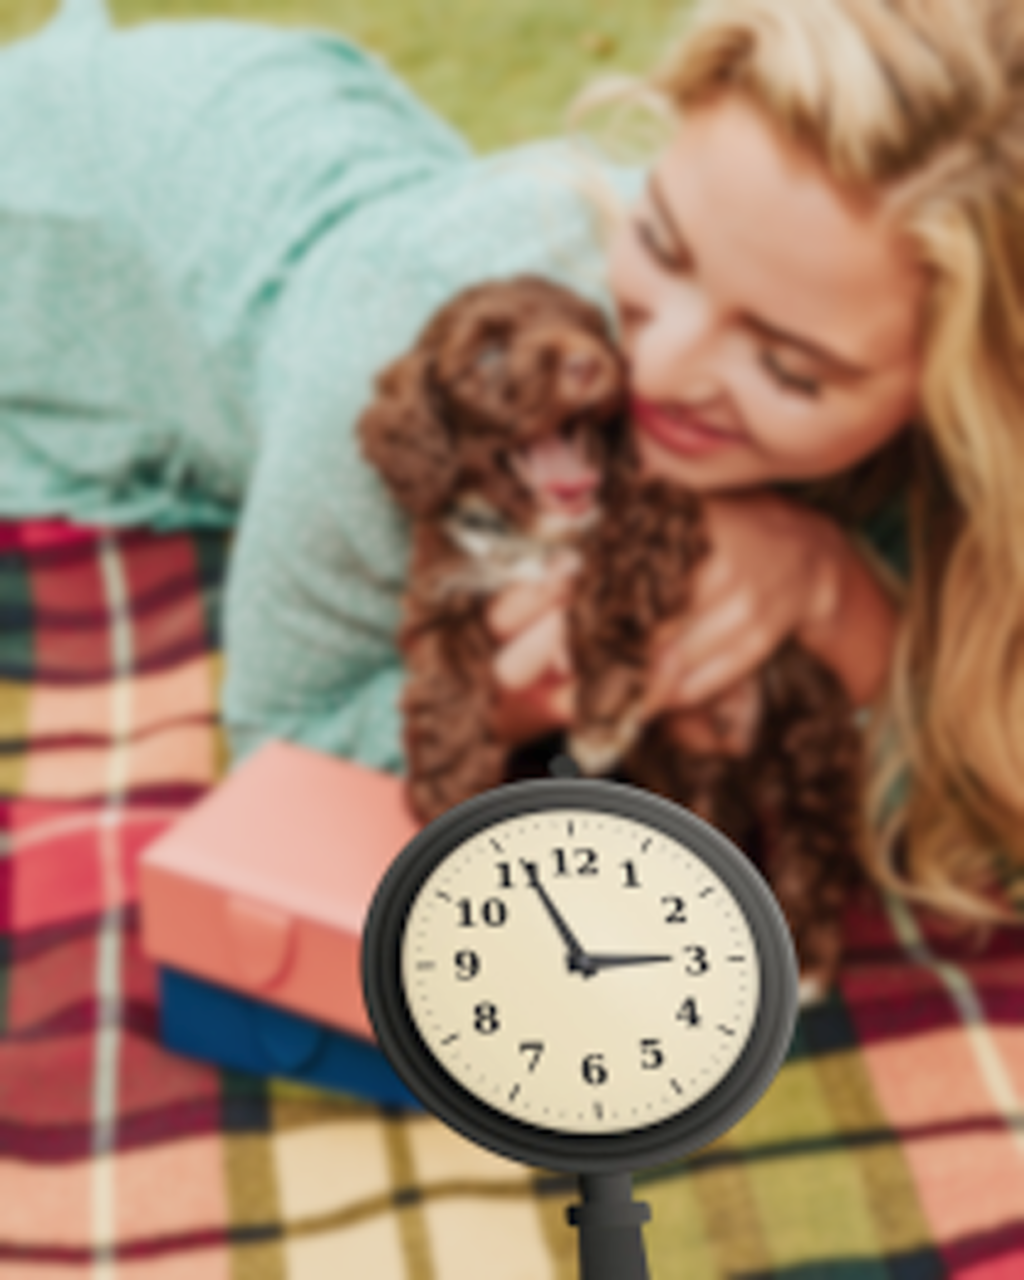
2,56
